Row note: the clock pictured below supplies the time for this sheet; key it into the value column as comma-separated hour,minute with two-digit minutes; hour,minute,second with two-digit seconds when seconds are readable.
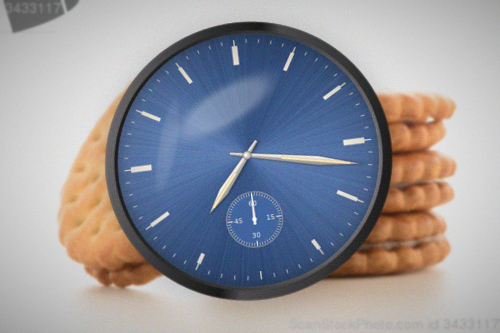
7,17
